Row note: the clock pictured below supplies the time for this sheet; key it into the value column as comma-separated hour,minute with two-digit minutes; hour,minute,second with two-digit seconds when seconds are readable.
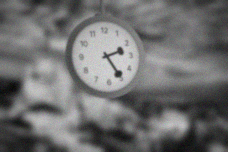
2,25
